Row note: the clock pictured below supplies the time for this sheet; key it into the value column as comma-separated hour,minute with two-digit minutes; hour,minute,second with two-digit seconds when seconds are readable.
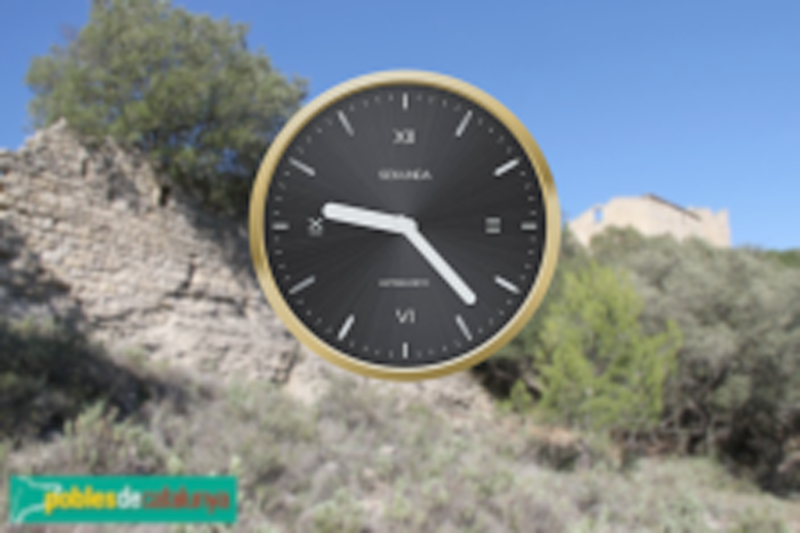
9,23
